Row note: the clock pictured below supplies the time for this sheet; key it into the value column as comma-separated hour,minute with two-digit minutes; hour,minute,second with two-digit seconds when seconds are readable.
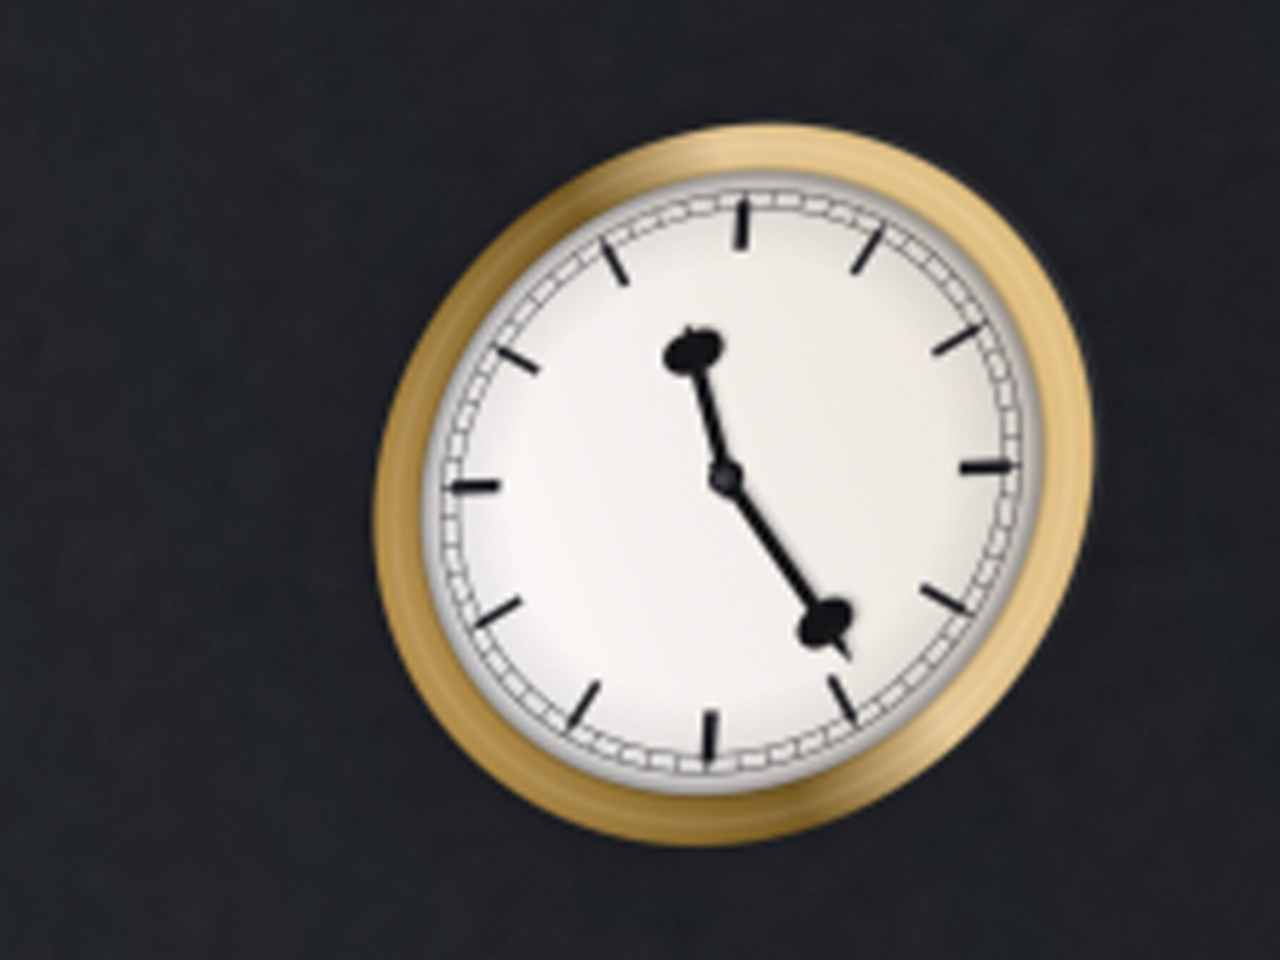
11,24
